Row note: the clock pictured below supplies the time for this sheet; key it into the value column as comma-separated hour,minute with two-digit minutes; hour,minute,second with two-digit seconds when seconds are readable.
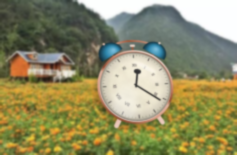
12,21
